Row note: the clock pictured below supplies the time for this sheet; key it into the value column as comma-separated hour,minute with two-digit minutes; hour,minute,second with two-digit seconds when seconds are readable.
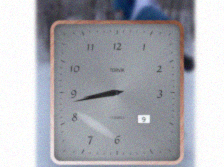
8,43
